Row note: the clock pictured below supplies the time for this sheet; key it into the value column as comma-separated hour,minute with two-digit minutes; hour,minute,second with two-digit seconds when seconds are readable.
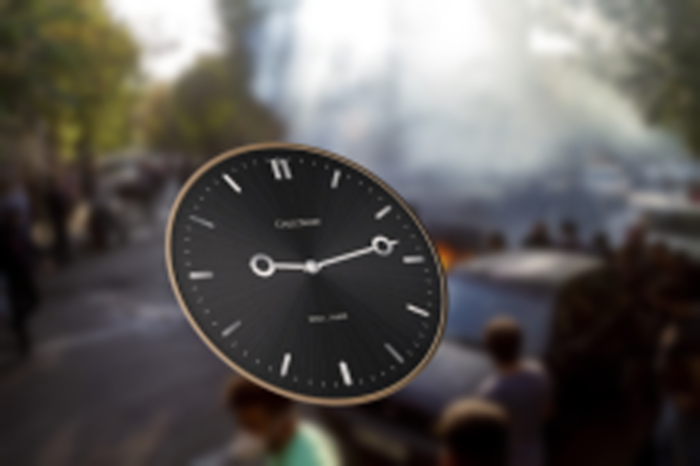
9,13
